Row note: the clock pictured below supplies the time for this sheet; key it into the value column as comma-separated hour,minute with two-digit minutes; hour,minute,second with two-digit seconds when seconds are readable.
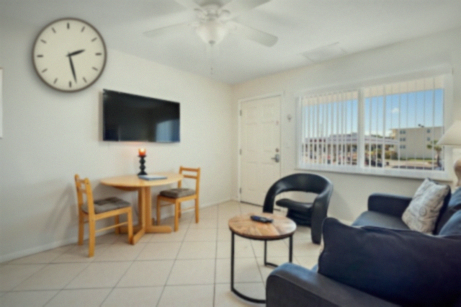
2,28
